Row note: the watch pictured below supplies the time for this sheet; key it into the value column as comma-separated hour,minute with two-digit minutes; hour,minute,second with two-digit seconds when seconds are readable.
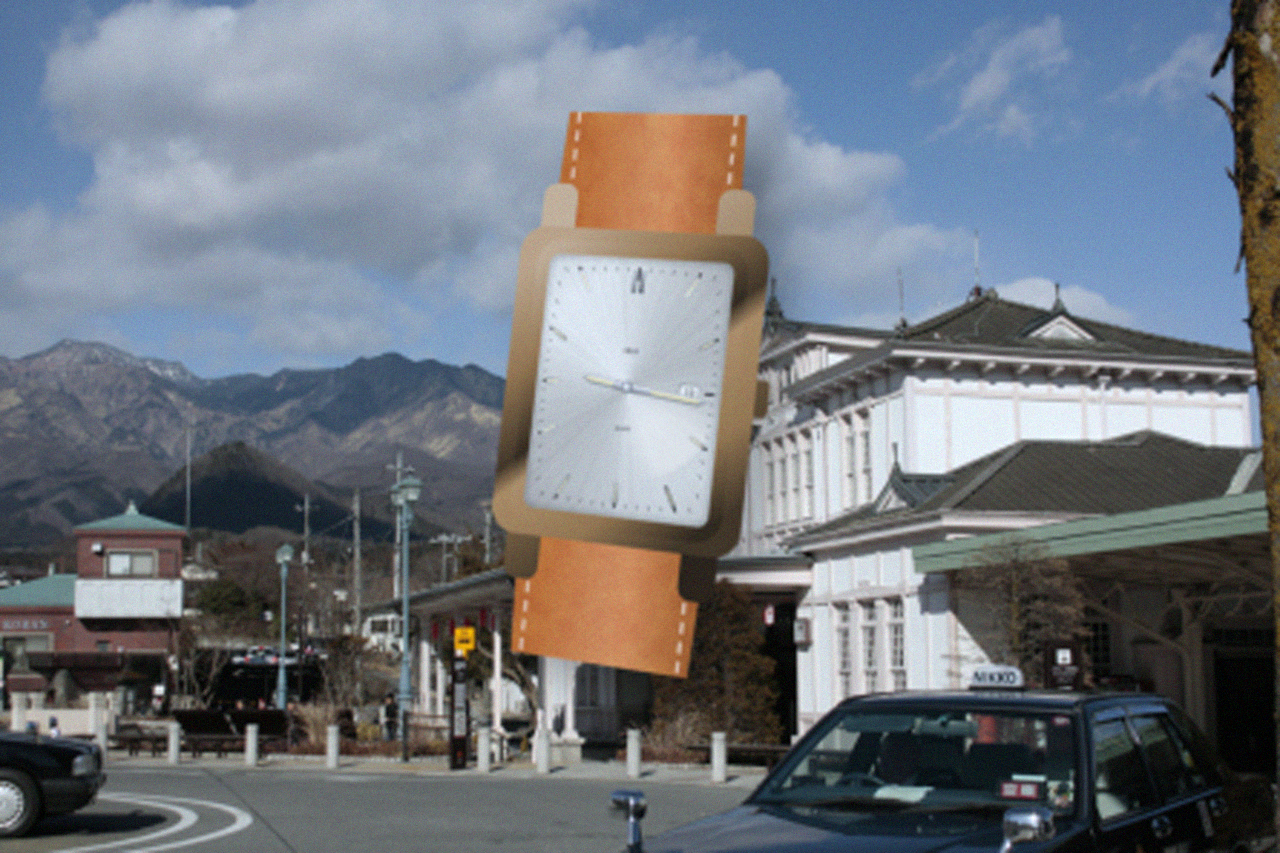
9,16
